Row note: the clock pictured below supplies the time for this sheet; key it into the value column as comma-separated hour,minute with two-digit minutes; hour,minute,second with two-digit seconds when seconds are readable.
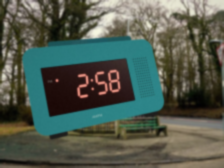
2,58
